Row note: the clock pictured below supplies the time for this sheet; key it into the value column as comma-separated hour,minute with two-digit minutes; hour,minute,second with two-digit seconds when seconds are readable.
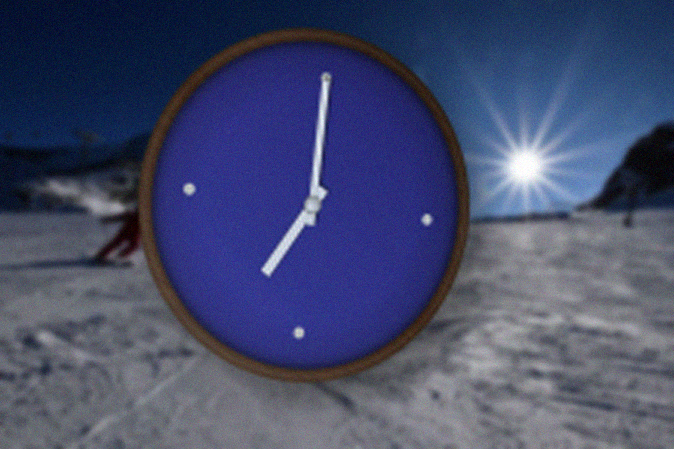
7,00
